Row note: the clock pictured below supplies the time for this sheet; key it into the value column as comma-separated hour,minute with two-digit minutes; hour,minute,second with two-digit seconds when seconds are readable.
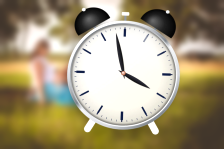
3,58
